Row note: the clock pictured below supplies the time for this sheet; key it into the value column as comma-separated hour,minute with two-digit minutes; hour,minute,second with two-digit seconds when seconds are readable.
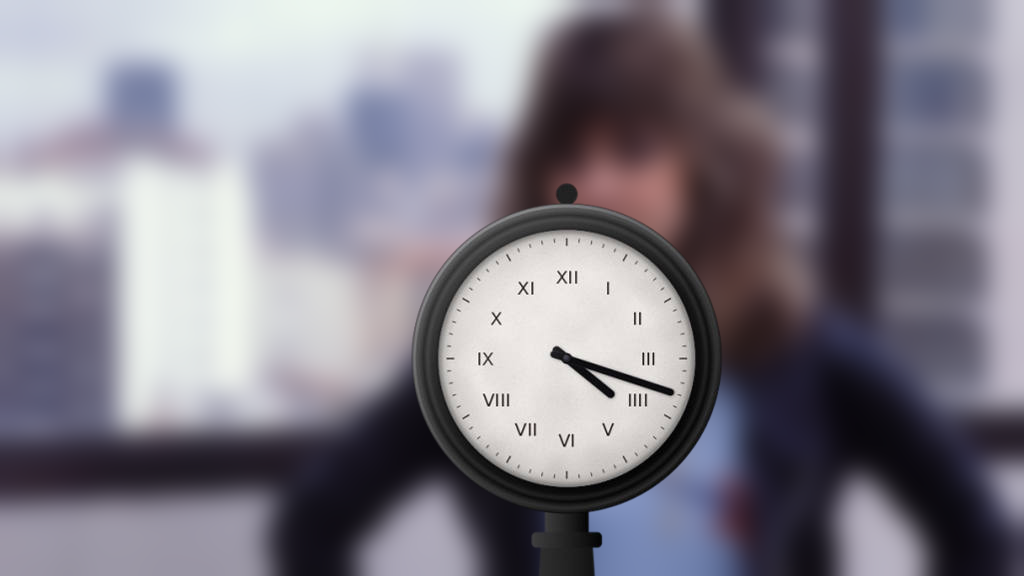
4,18
